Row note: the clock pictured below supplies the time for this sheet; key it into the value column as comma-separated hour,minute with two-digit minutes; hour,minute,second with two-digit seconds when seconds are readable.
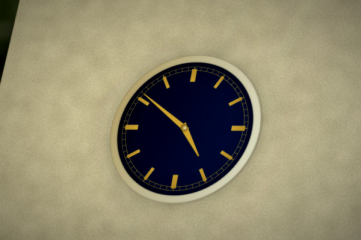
4,51
